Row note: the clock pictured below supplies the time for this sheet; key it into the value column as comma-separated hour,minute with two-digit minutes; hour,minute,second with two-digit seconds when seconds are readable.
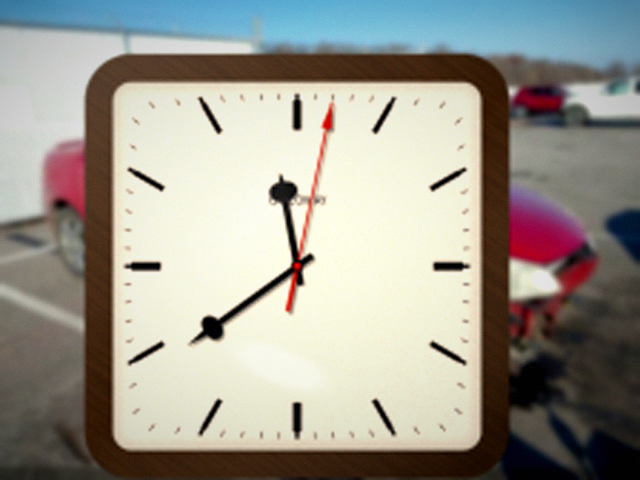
11,39,02
